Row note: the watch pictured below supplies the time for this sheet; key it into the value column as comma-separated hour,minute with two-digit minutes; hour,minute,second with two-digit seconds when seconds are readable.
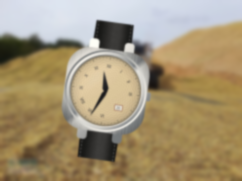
11,34
